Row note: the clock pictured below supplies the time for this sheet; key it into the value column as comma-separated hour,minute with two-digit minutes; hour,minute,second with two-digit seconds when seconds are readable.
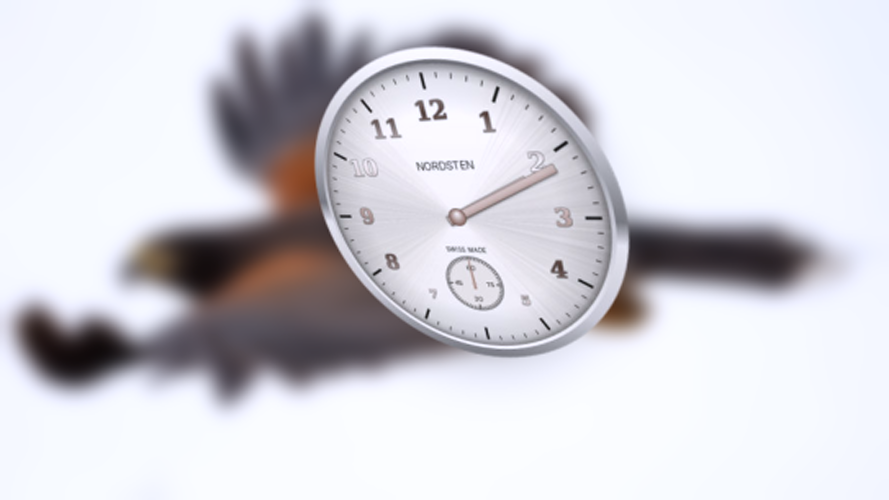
2,11
